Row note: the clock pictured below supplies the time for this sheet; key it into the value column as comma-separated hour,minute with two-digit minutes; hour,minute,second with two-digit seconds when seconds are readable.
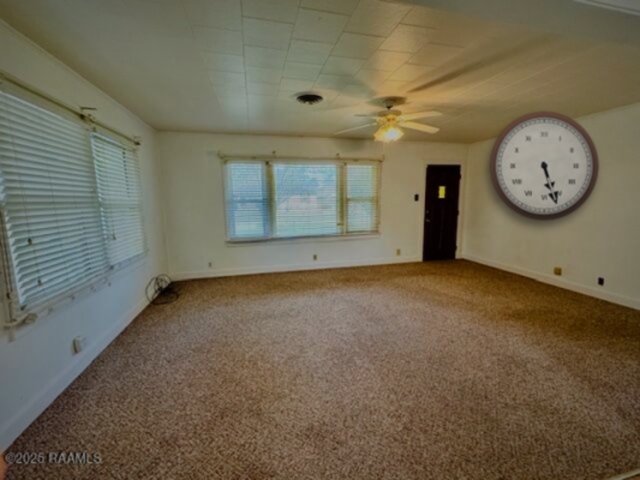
5,27
